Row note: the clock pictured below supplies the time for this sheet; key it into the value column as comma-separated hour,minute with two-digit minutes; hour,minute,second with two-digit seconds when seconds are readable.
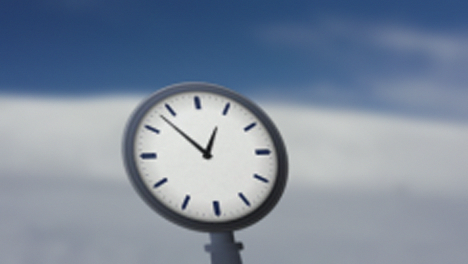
12,53
